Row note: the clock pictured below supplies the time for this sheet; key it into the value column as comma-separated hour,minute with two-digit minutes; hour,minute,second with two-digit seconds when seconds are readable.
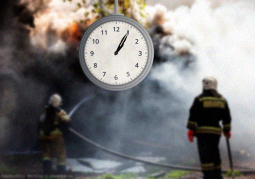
1,05
